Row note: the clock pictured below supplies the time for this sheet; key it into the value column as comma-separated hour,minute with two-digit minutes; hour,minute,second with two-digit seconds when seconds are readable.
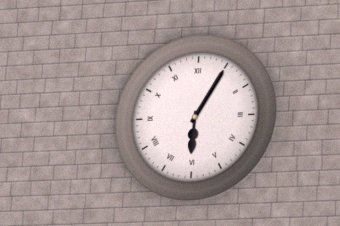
6,05
